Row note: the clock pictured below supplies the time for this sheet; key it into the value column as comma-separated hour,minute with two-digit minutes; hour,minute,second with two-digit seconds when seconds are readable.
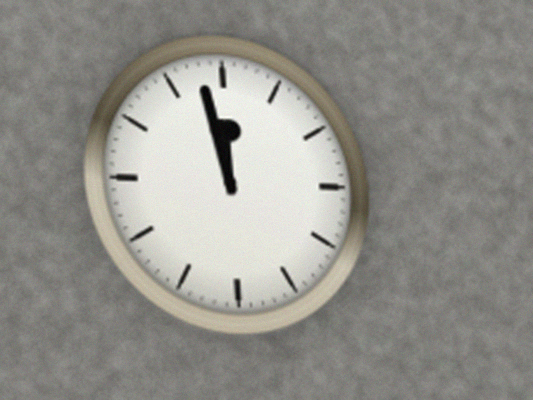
11,58
